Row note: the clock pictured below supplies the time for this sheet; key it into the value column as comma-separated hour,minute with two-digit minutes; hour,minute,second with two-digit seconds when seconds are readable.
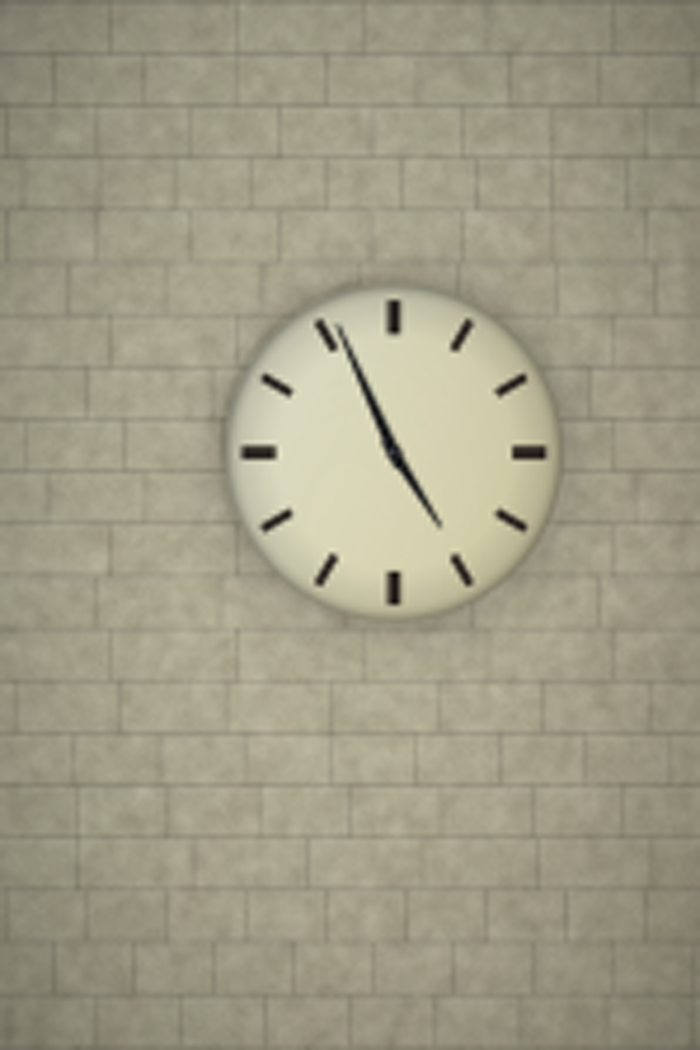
4,56
